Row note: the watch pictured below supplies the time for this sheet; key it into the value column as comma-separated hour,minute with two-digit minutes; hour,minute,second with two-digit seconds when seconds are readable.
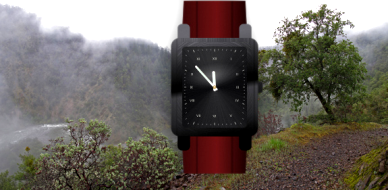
11,53
